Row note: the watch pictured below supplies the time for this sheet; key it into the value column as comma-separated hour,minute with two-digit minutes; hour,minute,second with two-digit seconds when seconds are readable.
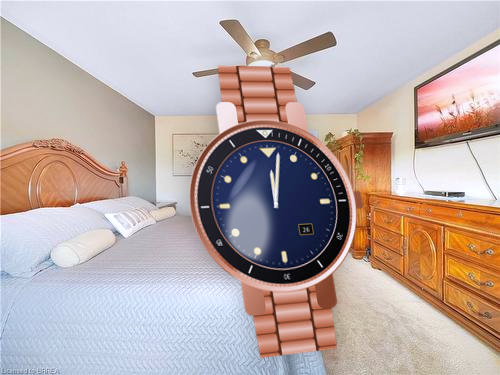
12,02
